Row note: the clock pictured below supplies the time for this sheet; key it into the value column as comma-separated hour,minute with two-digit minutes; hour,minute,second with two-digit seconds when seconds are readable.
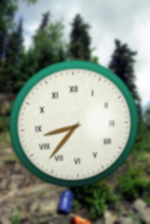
8,37
